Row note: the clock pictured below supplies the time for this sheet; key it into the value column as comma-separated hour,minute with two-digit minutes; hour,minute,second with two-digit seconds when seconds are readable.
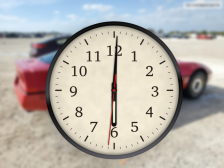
6,00,31
